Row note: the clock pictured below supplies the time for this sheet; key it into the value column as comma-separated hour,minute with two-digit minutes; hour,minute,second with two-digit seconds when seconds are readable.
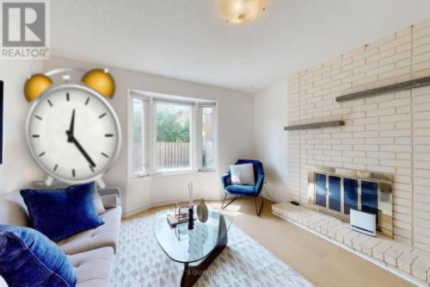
12,24
